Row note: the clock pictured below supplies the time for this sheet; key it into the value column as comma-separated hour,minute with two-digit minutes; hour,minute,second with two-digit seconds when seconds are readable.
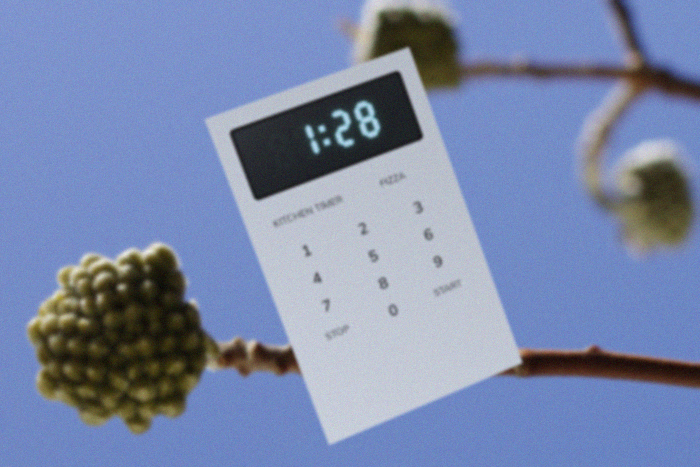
1,28
